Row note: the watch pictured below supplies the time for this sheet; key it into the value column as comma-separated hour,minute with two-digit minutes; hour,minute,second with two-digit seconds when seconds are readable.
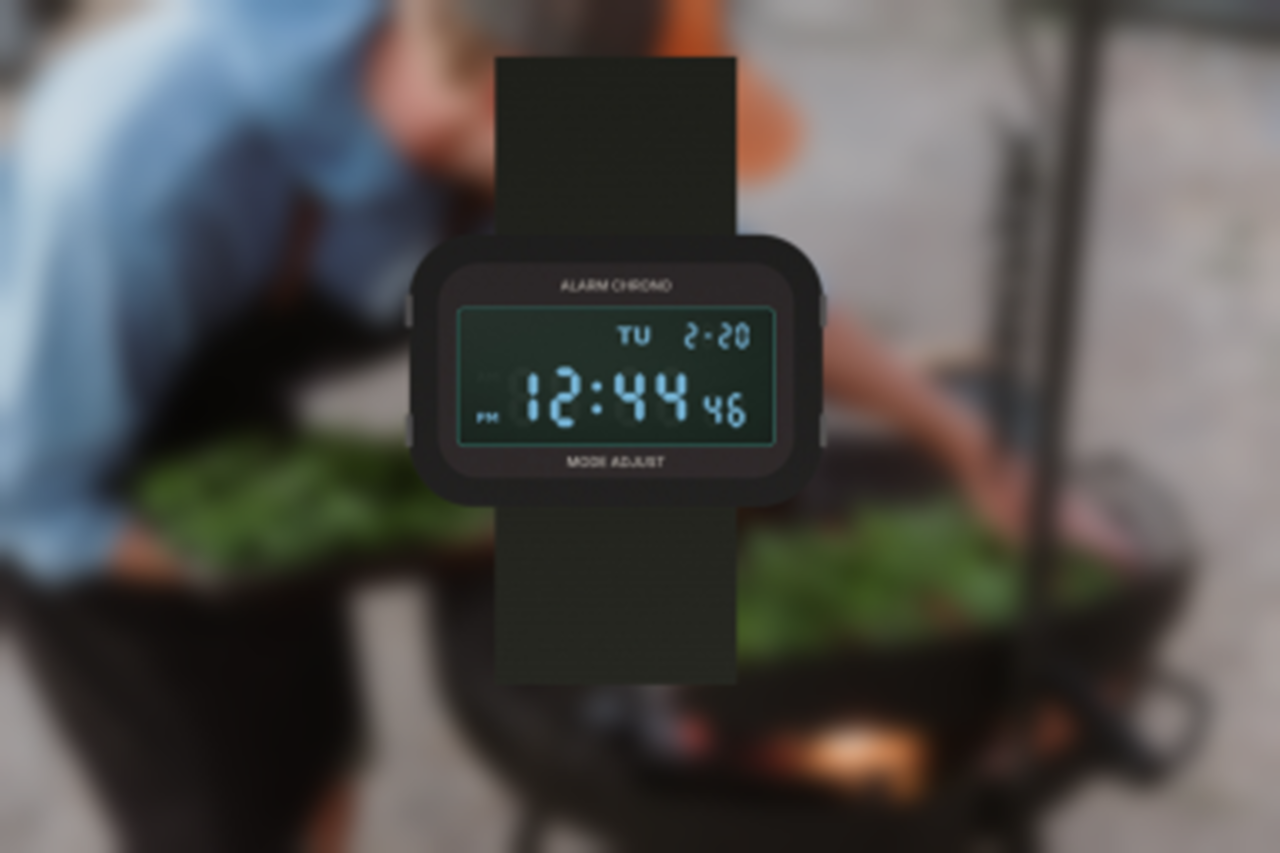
12,44,46
